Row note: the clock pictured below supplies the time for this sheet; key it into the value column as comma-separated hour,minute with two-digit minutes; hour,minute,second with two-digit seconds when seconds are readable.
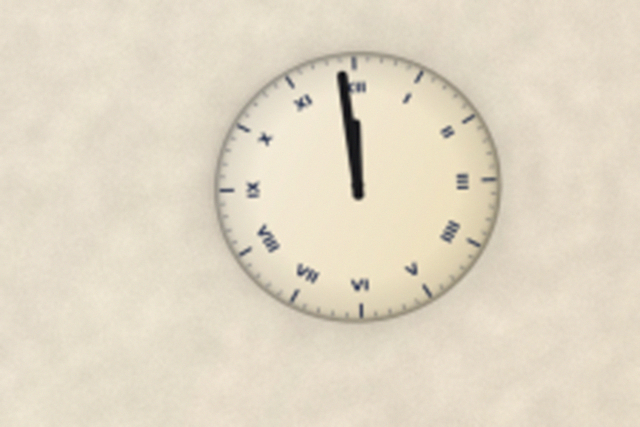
11,59
